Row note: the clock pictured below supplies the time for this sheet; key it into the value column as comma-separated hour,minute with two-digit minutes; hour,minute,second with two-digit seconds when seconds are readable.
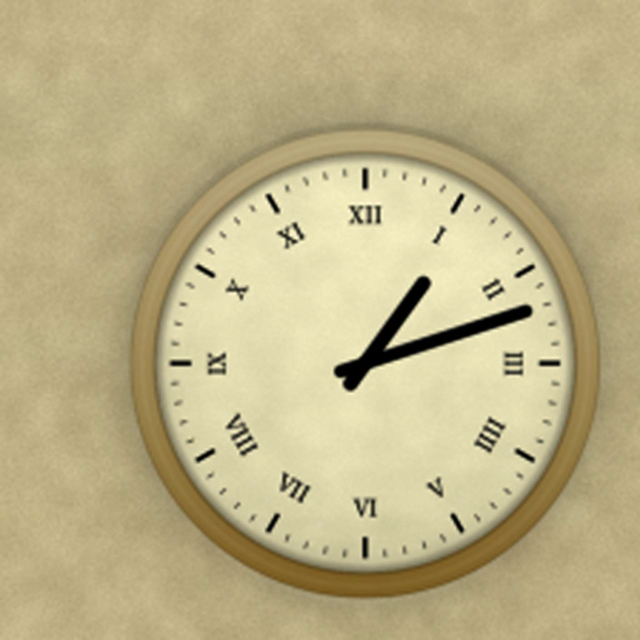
1,12
